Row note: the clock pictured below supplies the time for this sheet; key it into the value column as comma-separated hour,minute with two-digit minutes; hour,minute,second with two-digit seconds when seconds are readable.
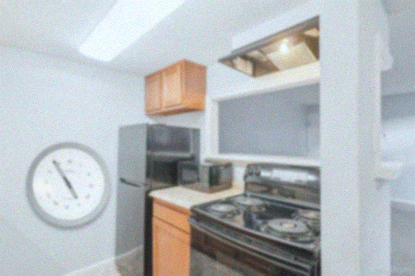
4,54
